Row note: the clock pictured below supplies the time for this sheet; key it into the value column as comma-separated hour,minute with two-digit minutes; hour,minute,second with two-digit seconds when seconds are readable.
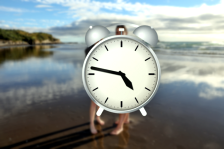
4,47
